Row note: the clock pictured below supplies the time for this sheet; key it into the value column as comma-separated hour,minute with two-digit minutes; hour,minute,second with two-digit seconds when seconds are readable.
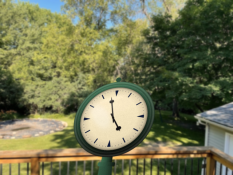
4,58
